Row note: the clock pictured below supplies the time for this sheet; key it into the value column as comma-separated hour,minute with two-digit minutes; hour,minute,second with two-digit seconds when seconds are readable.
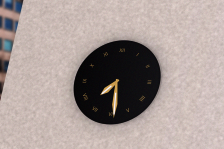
7,29
